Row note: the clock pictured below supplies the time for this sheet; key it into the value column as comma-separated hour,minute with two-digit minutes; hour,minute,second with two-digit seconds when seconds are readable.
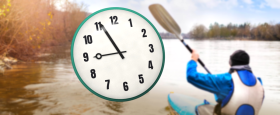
8,56
